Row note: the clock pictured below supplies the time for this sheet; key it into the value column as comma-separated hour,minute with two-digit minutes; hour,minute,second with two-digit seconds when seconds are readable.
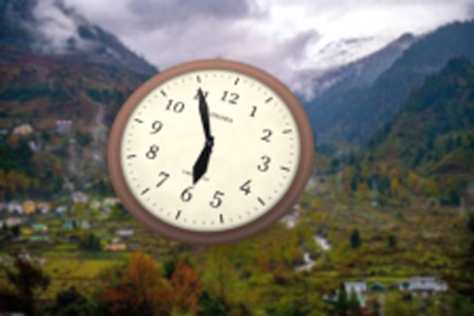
5,55
